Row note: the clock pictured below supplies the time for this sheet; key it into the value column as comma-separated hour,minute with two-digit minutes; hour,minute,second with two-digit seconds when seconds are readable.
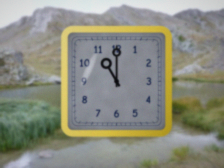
11,00
